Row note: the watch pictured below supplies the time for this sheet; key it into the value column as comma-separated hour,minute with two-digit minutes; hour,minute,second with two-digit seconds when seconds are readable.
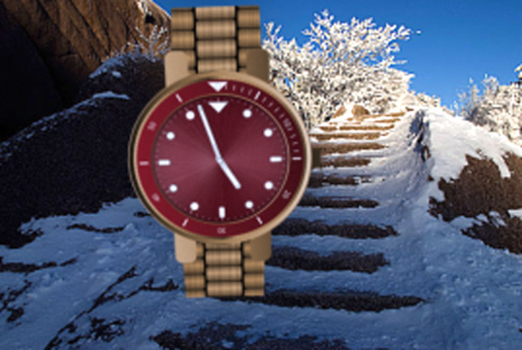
4,57
